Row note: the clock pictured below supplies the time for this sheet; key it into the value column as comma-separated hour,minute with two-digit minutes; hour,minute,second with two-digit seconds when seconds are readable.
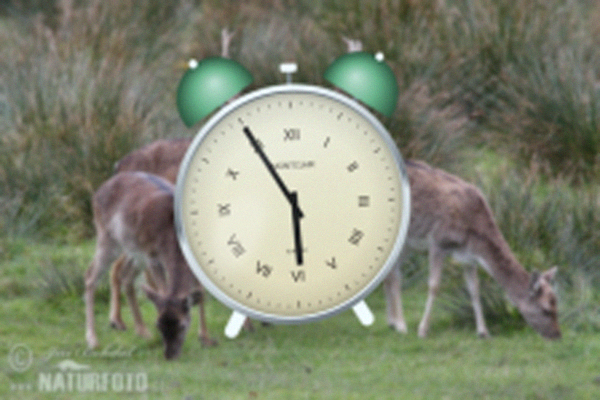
5,55
